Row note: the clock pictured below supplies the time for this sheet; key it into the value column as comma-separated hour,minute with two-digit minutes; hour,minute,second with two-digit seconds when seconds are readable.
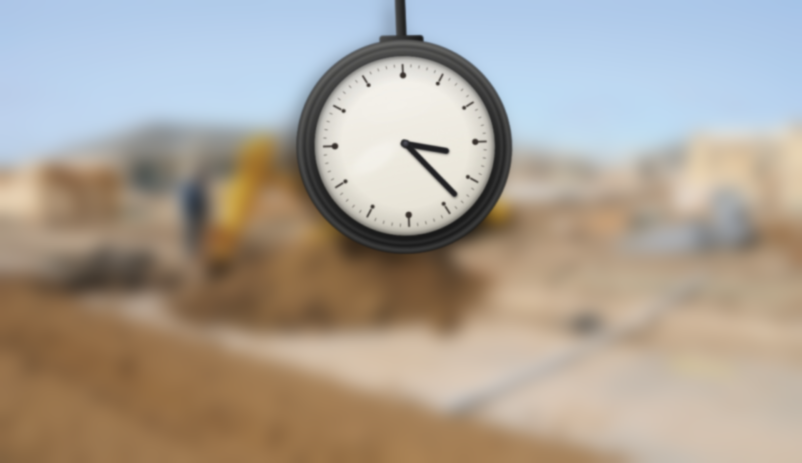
3,23
